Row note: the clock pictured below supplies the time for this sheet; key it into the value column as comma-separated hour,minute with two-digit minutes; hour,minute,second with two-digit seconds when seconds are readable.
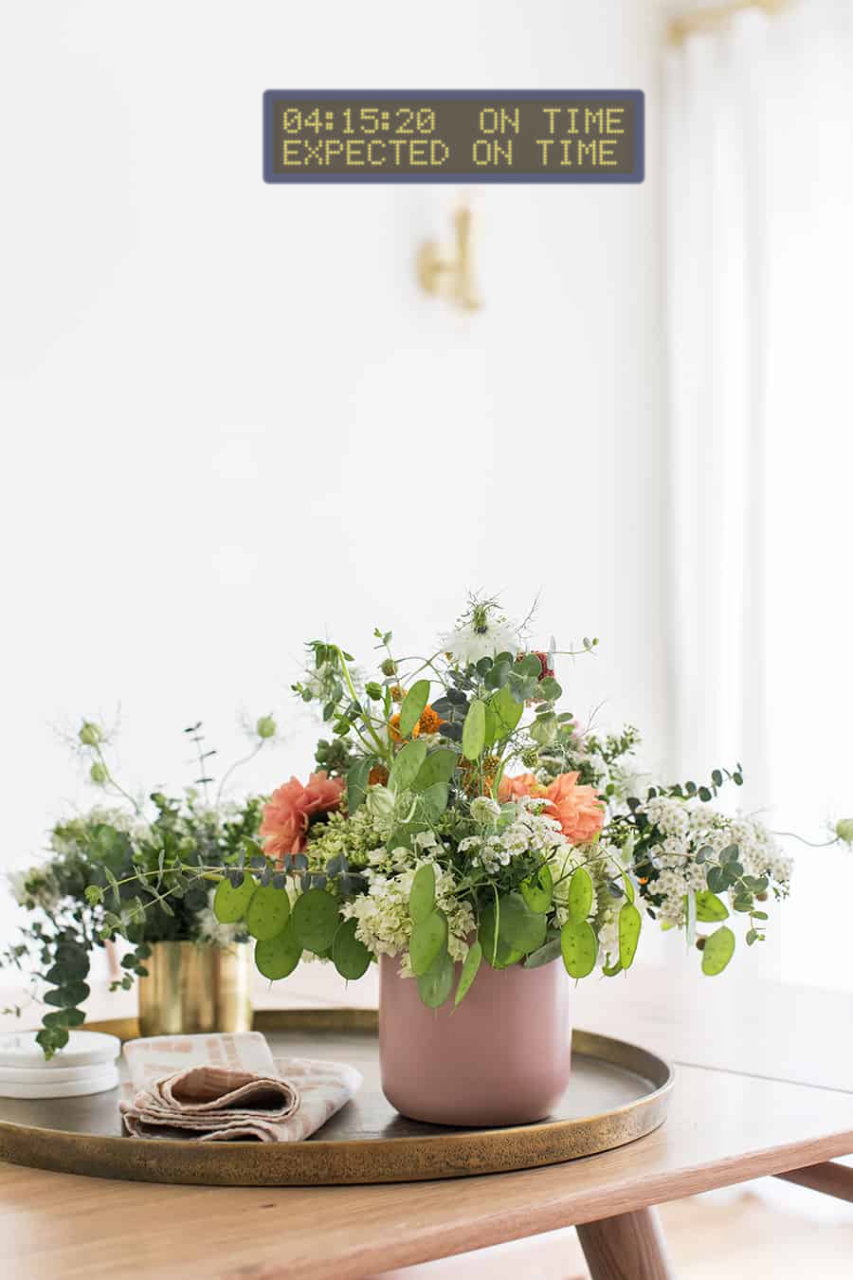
4,15,20
